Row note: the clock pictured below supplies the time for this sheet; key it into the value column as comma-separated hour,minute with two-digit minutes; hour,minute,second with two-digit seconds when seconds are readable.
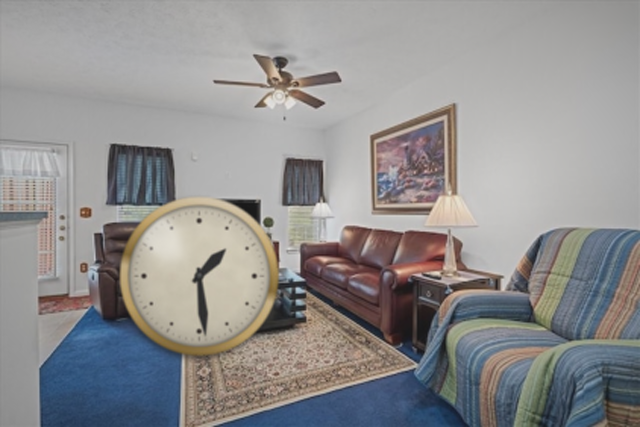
1,29
